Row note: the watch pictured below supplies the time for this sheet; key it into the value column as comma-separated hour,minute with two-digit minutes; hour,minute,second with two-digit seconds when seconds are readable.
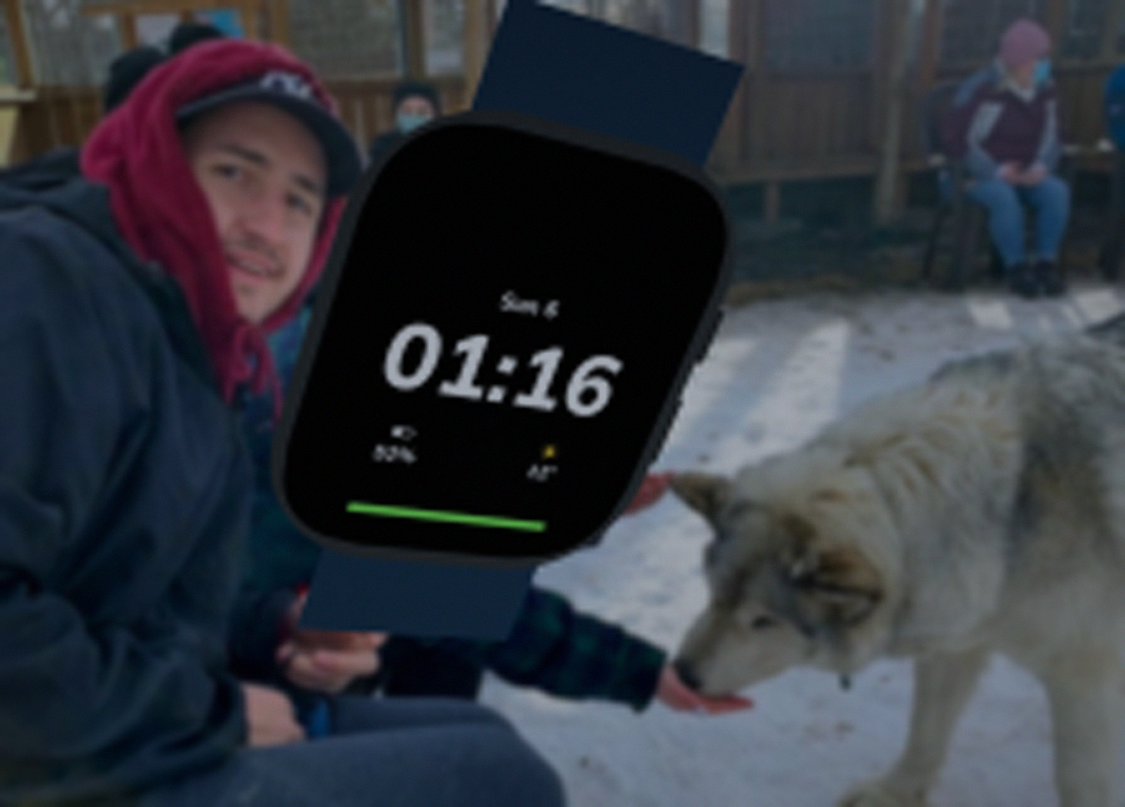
1,16
